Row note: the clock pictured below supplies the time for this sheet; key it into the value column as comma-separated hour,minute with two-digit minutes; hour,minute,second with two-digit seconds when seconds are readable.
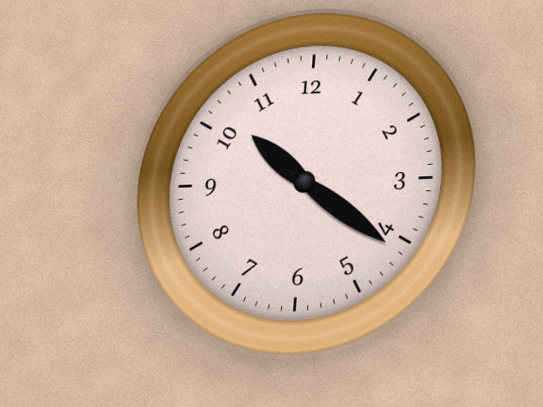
10,21
